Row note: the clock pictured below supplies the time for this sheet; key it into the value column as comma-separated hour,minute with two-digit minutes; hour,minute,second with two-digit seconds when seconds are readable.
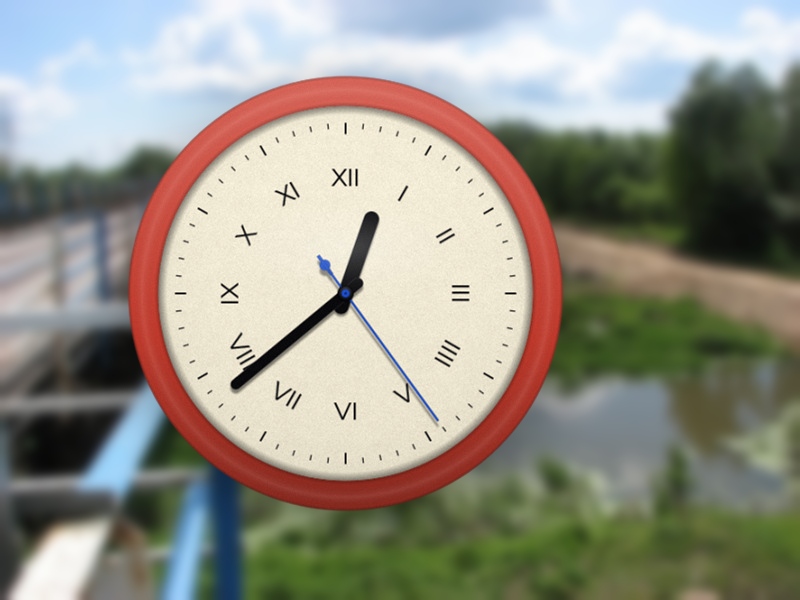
12,38,24
